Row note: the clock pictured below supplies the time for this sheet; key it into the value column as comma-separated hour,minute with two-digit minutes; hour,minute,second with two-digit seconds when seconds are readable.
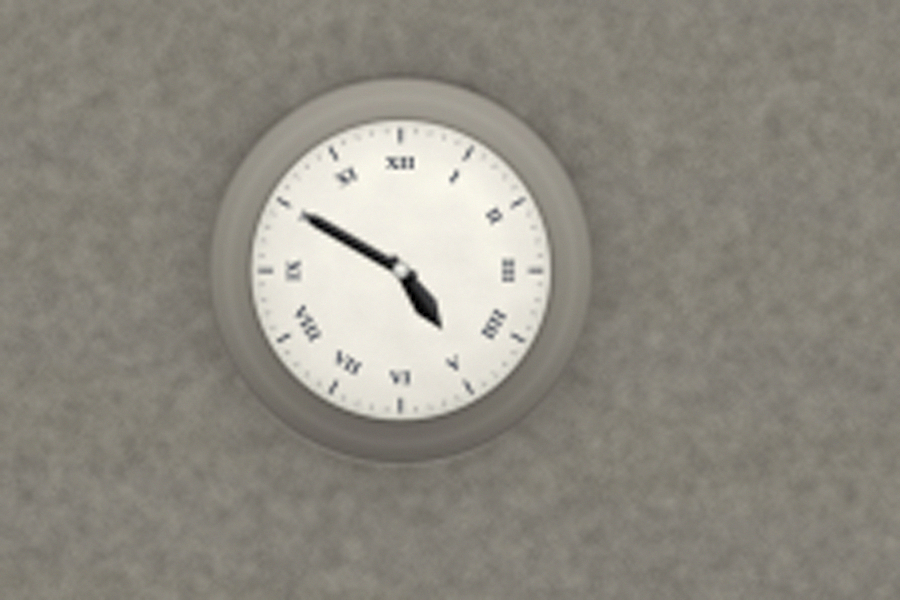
4,50
